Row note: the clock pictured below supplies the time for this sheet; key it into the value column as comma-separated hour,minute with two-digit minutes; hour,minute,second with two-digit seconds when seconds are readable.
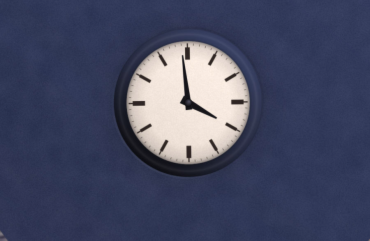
3,59
